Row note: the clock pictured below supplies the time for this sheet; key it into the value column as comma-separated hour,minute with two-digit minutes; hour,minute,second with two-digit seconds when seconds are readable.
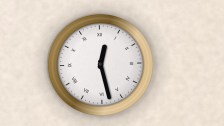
12,28
